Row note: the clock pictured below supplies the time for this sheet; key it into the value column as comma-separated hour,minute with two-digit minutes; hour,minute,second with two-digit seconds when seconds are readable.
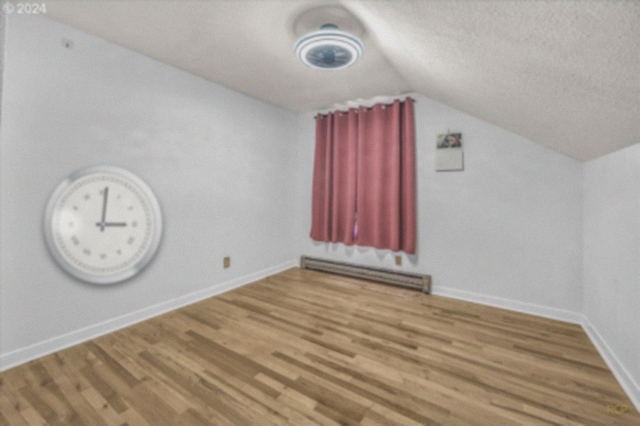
3,01
